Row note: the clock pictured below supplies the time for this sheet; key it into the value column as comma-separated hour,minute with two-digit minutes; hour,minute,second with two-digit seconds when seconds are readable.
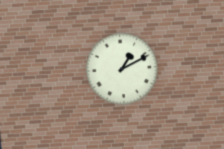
1,11
